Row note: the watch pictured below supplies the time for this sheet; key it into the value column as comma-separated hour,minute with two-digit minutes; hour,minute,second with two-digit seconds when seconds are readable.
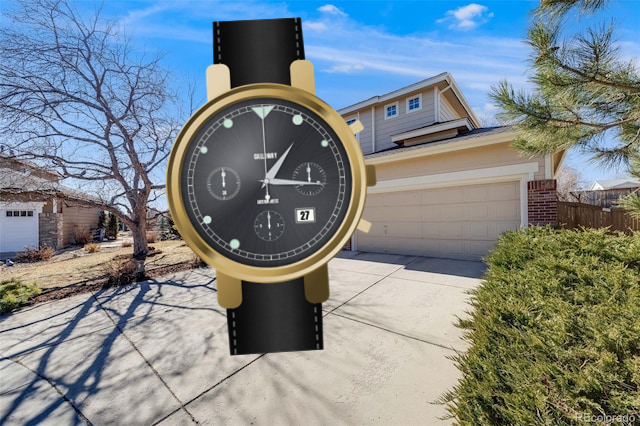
1,16
